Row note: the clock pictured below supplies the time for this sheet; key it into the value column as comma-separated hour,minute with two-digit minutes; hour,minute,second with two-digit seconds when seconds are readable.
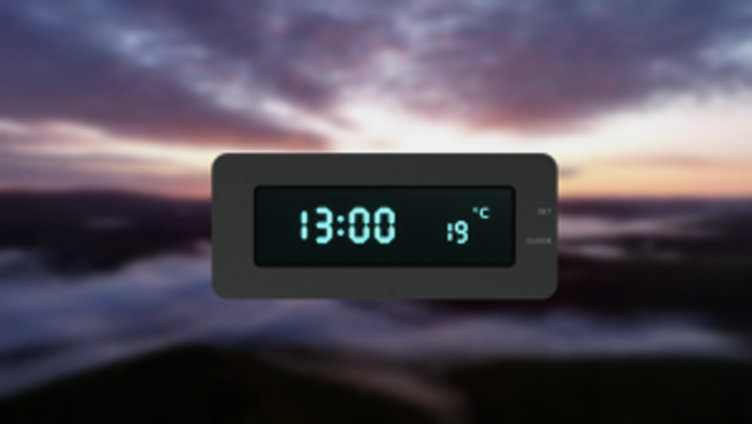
13,00
